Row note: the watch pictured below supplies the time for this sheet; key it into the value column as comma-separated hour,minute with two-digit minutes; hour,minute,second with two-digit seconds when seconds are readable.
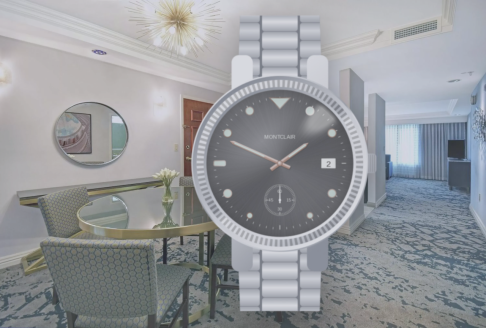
1,49
